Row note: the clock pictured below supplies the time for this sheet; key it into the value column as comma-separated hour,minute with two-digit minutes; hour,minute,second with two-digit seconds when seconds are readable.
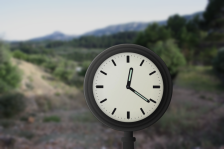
12,21
